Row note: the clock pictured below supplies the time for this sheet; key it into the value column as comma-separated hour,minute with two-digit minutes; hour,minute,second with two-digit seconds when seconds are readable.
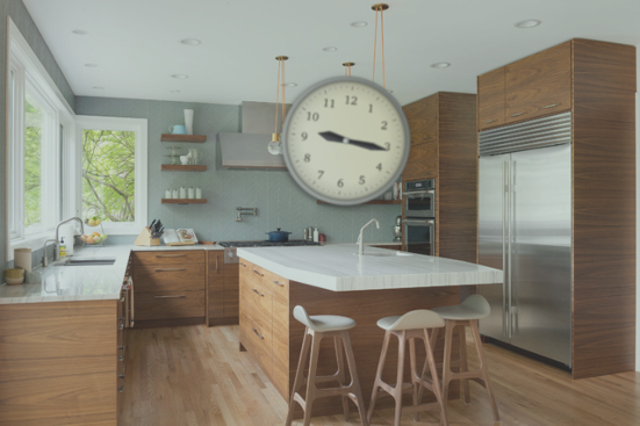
9,16
